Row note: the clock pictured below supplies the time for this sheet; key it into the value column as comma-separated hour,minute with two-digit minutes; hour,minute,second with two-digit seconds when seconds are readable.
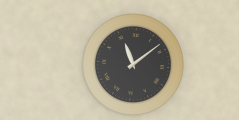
11,08
